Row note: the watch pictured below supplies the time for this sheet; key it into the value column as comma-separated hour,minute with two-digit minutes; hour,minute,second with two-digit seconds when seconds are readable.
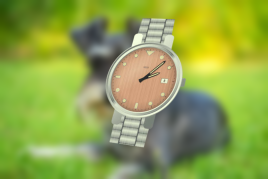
2,07
